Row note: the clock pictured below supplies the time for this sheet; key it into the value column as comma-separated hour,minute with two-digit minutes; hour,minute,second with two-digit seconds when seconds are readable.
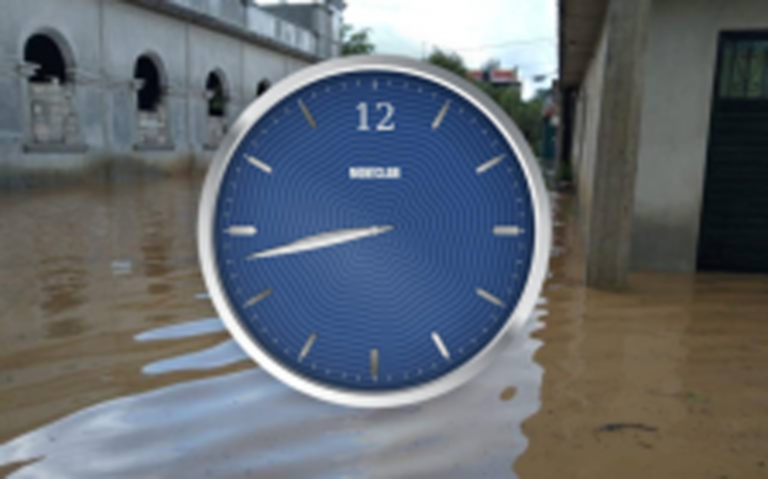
8,43
